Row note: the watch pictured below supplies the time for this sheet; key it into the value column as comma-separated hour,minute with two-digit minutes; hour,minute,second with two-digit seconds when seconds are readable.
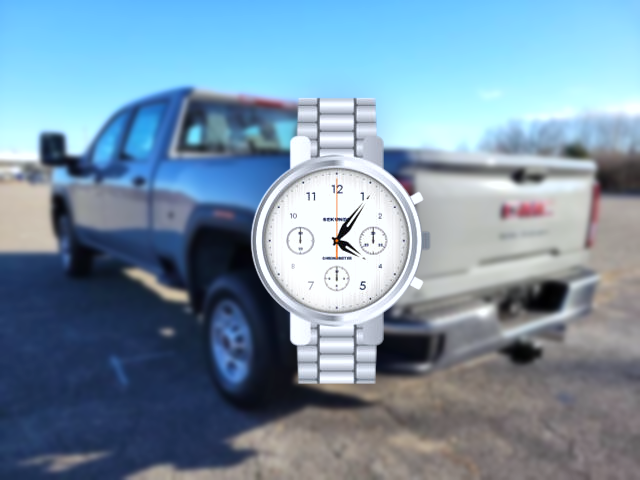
4,06
